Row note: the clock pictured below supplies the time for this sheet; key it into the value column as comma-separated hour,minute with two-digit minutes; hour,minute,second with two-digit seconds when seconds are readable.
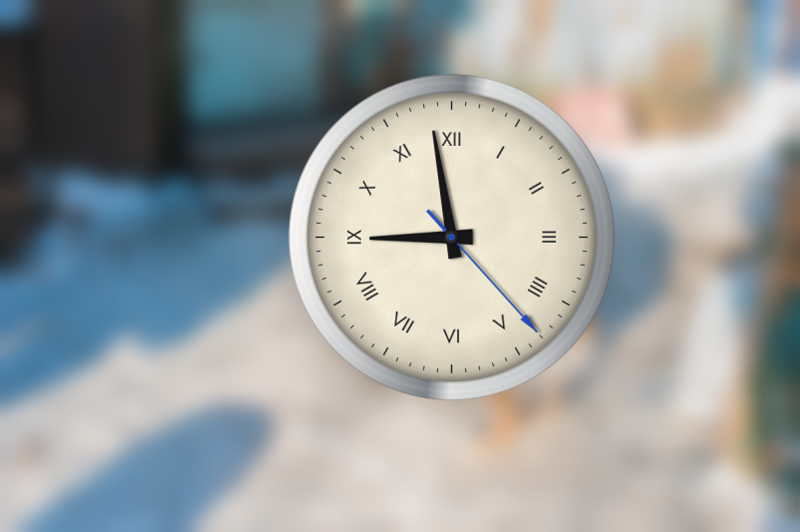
8,58,23
